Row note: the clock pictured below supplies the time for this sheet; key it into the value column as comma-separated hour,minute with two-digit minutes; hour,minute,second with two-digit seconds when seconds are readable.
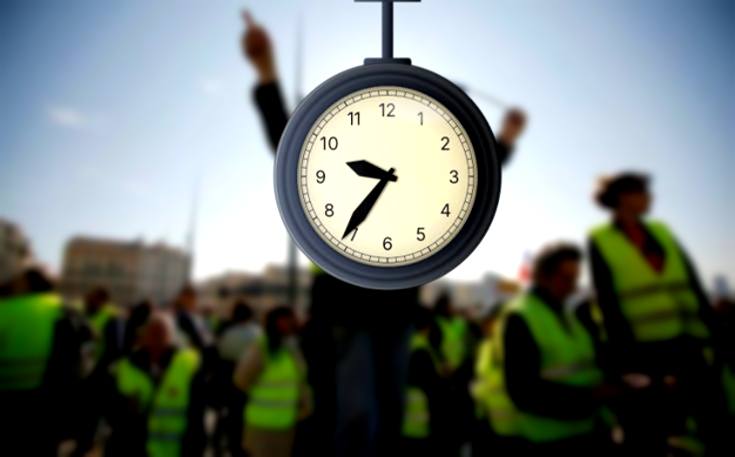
9,36
